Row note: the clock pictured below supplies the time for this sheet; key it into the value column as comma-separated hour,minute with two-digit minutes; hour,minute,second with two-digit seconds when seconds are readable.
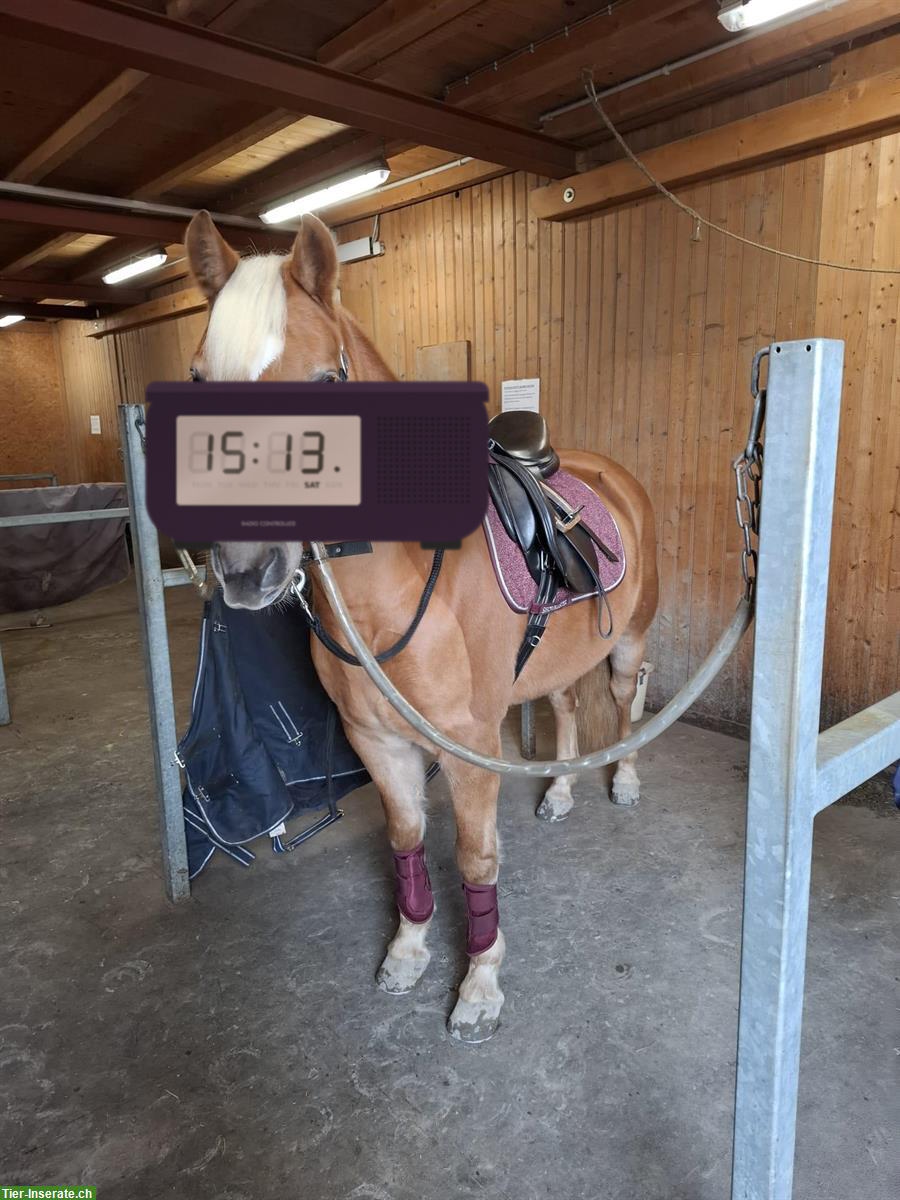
15,13
